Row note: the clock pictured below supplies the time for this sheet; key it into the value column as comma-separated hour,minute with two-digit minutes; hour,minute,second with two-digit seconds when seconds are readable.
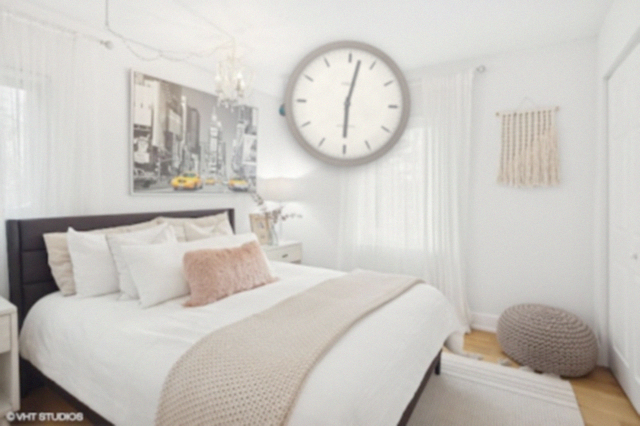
6,02
